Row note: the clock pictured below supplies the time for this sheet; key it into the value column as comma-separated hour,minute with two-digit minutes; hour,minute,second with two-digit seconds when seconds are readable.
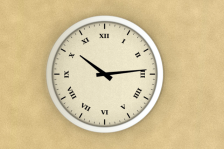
10,14
